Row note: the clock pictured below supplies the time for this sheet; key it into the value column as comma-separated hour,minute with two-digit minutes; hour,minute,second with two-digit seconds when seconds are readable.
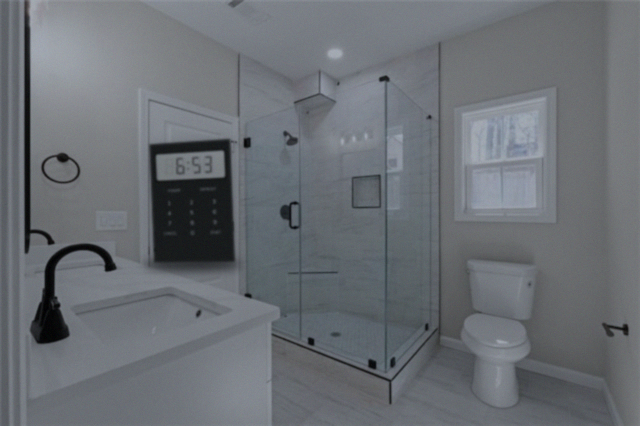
6,53
